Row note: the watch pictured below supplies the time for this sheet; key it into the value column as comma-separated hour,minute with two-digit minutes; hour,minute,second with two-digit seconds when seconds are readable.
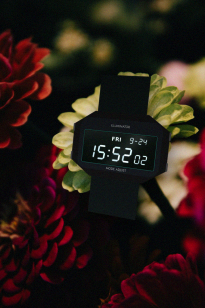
15,52,02
